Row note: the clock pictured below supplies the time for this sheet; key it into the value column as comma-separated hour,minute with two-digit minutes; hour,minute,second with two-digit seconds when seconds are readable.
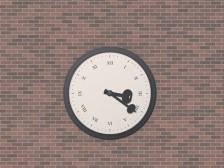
3,21
